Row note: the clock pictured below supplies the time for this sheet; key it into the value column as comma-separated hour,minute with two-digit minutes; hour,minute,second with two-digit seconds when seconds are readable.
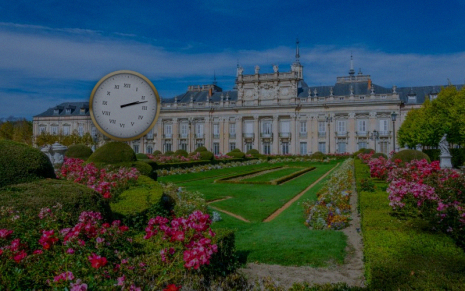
2,12
